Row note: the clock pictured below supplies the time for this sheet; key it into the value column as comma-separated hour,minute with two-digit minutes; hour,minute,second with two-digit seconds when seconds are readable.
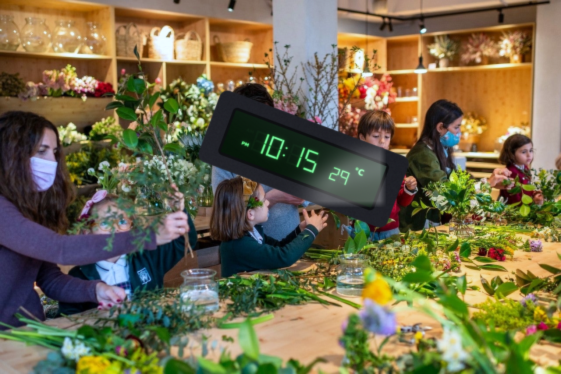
10,15
